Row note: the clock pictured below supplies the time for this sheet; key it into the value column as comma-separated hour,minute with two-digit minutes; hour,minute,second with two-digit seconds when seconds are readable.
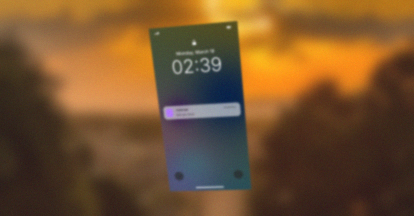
2,39
